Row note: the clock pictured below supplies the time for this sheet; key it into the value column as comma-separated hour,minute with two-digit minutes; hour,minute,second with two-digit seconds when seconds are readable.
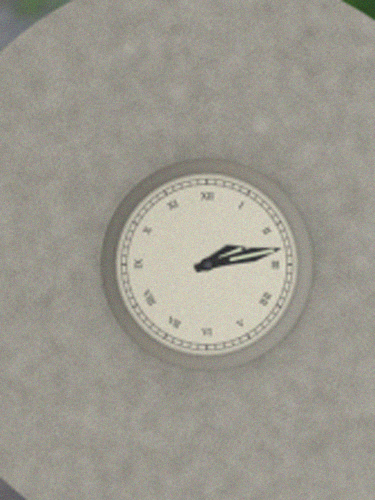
2,13
